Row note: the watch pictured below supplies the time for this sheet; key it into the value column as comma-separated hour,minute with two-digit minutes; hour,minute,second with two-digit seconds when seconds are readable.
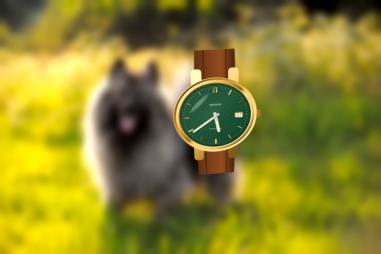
5,39
